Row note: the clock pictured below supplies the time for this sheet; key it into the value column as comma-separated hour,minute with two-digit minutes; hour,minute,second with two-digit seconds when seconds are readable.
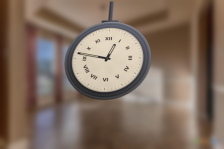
12,47
